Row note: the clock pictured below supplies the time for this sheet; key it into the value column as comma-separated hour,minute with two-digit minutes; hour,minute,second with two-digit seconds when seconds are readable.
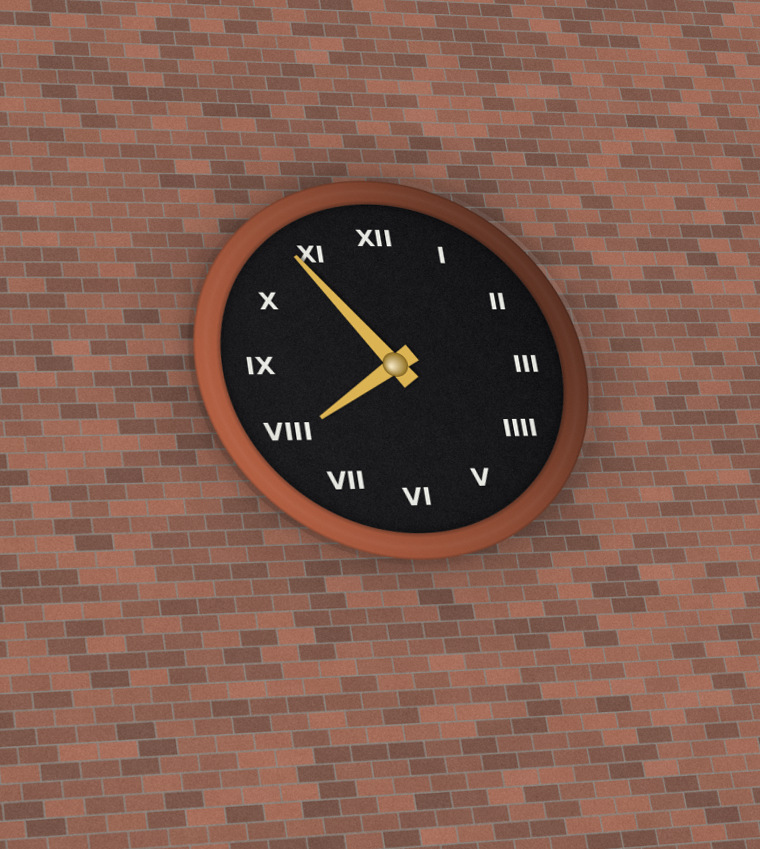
7,54
